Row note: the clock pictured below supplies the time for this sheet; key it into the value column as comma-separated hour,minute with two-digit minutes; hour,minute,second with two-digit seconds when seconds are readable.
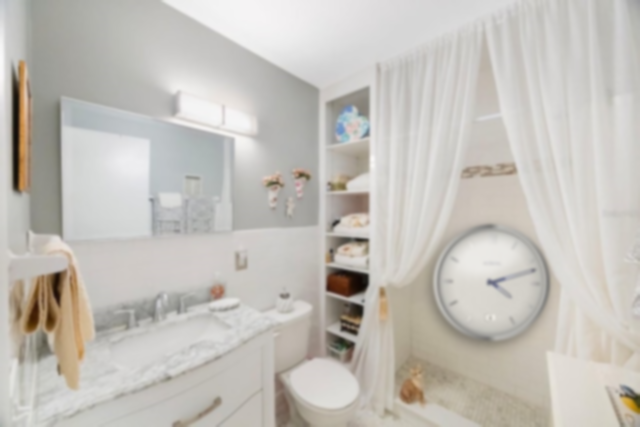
4,12
